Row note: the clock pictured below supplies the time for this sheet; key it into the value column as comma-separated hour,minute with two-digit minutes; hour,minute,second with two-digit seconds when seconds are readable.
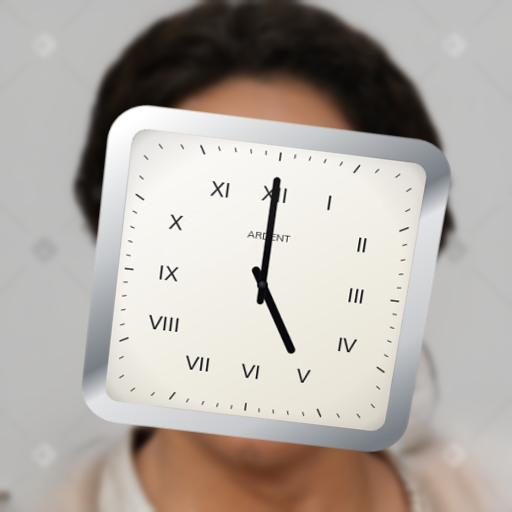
5,00
